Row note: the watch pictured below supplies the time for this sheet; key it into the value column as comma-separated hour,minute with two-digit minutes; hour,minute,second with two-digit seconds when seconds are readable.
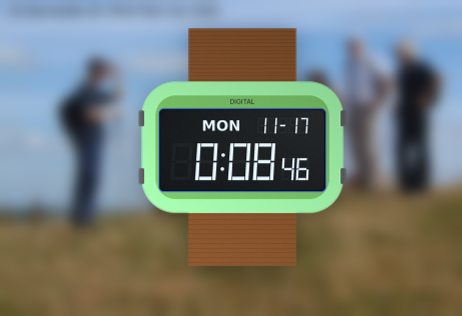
0,08,46
